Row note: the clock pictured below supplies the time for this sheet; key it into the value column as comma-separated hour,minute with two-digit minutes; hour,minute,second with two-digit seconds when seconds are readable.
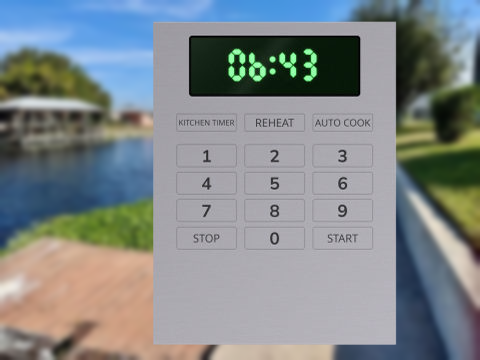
6,43
